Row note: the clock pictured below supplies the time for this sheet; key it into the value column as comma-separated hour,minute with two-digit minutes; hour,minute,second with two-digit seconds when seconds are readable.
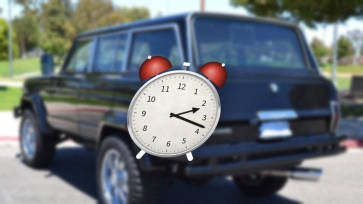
2,18
